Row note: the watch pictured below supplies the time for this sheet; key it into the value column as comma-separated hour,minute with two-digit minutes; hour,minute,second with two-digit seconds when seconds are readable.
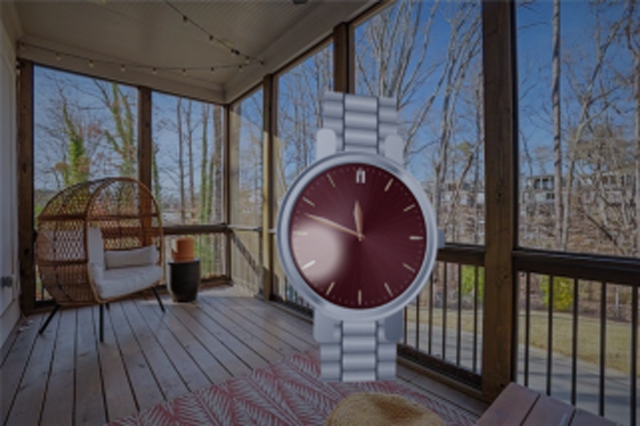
11,48
